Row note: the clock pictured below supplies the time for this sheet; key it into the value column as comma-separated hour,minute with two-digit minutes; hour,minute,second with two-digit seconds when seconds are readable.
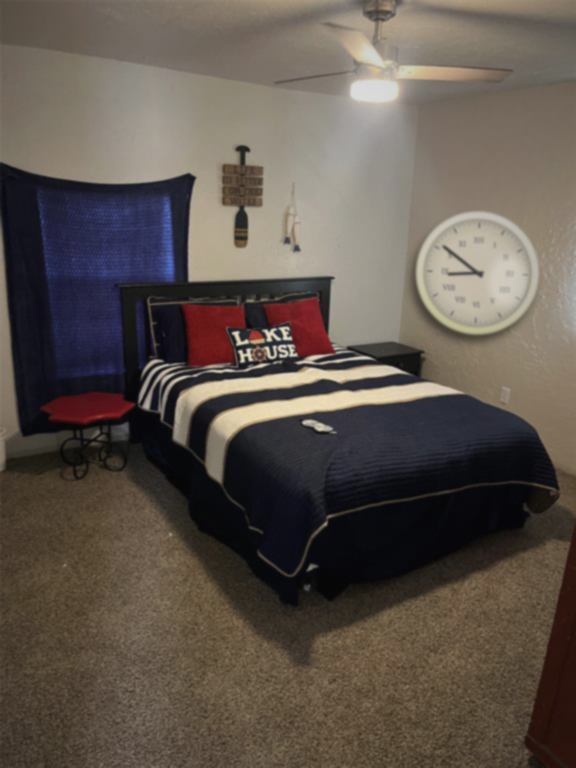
8,51
